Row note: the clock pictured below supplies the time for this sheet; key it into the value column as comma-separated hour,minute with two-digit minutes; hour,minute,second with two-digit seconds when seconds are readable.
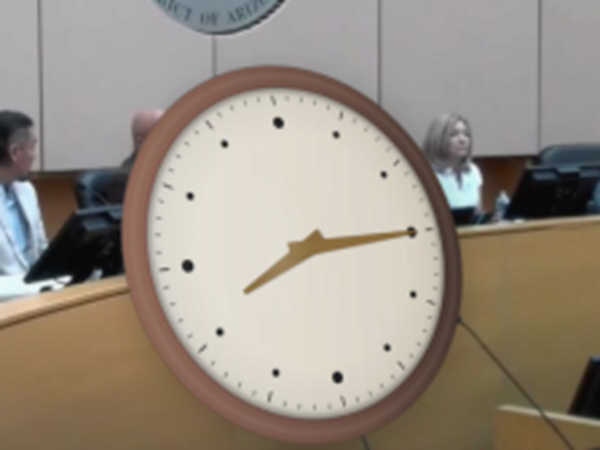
8,15
